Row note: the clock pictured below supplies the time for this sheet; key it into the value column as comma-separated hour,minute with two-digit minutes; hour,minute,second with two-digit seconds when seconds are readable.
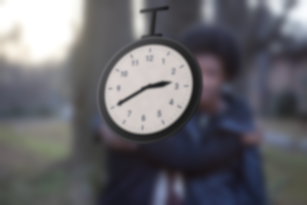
2,40
